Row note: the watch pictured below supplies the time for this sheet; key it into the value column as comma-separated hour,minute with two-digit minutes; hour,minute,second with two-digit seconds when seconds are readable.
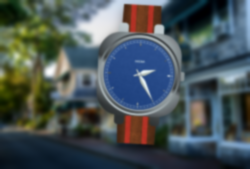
2,25
